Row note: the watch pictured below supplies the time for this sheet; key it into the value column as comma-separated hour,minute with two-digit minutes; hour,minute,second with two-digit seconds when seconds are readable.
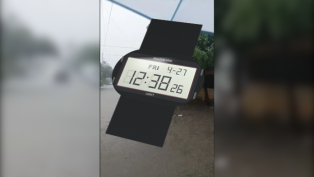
12,38,26
